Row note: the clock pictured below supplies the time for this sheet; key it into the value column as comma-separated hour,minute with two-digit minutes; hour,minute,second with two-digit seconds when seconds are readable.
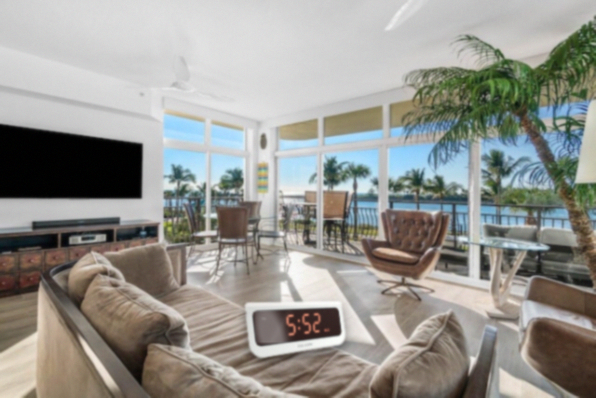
5,52
